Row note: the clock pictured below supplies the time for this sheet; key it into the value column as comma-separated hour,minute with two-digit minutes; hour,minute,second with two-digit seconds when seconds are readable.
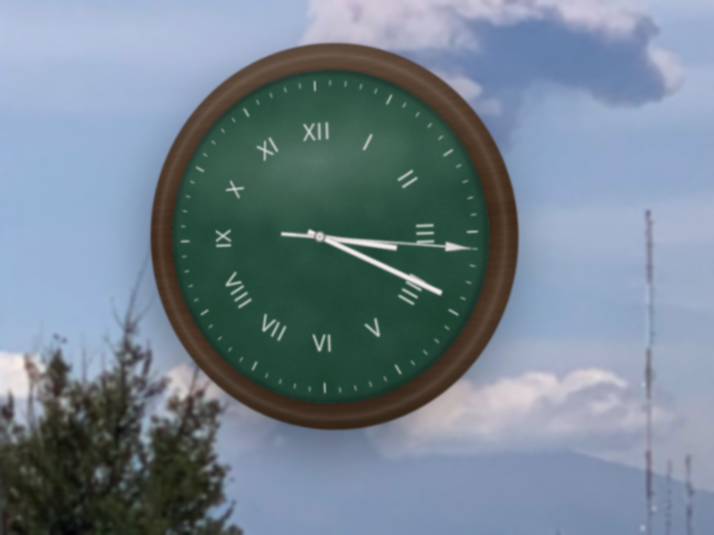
3,19,16
